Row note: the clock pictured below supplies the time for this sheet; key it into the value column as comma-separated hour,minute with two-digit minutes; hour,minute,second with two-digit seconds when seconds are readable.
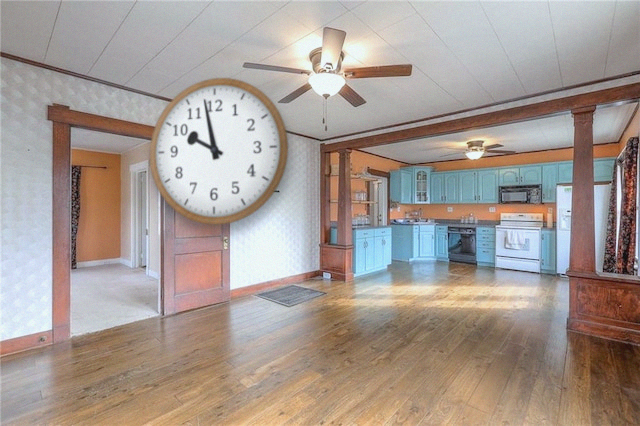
9,58
